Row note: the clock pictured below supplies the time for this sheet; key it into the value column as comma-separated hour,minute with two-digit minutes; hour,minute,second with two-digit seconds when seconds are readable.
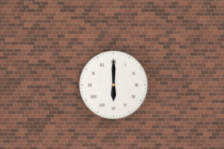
6,00
